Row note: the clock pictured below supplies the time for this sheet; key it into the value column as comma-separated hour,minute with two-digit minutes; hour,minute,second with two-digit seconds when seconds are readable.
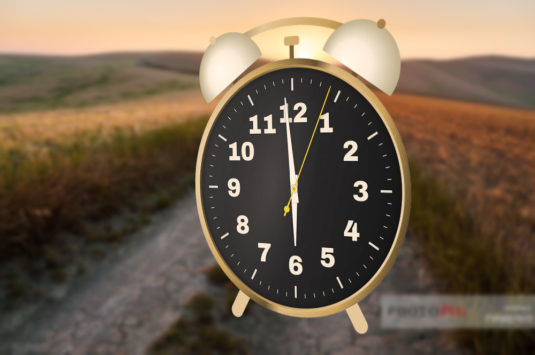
5,59,04
